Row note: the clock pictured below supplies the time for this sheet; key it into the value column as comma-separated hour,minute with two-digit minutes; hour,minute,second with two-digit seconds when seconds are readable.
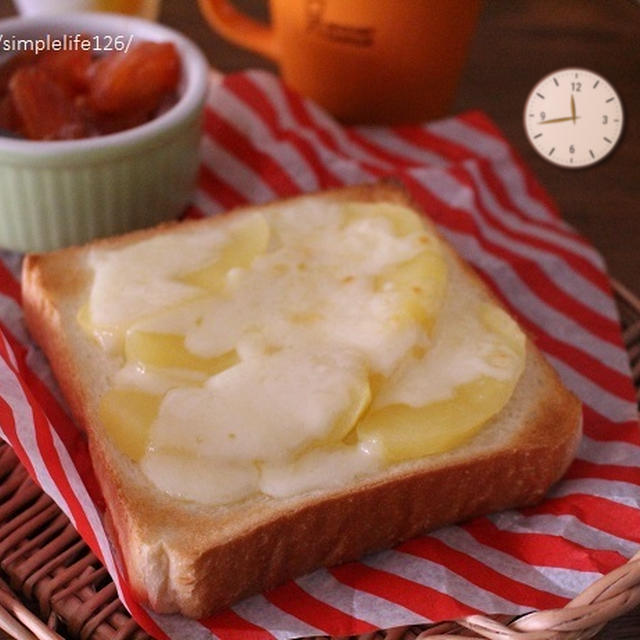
11,43
